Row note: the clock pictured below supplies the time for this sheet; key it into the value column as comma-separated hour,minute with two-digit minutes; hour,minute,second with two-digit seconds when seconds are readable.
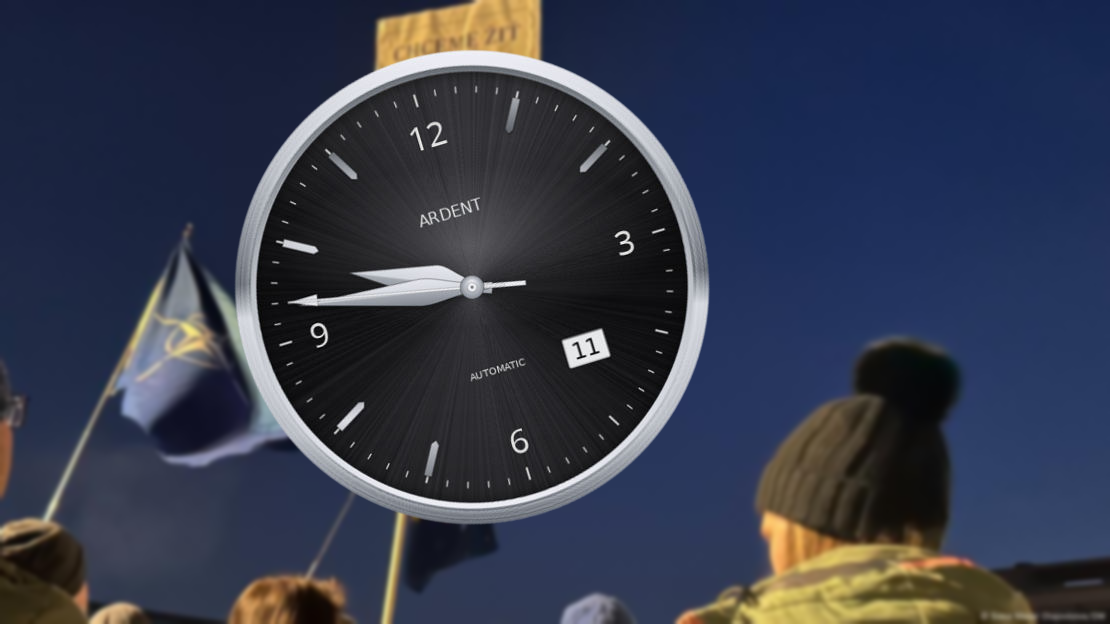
9,46,47
